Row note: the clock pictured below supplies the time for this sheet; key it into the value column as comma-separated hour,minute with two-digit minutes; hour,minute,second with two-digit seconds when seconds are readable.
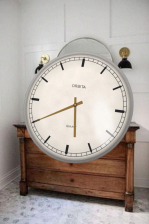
5,40
